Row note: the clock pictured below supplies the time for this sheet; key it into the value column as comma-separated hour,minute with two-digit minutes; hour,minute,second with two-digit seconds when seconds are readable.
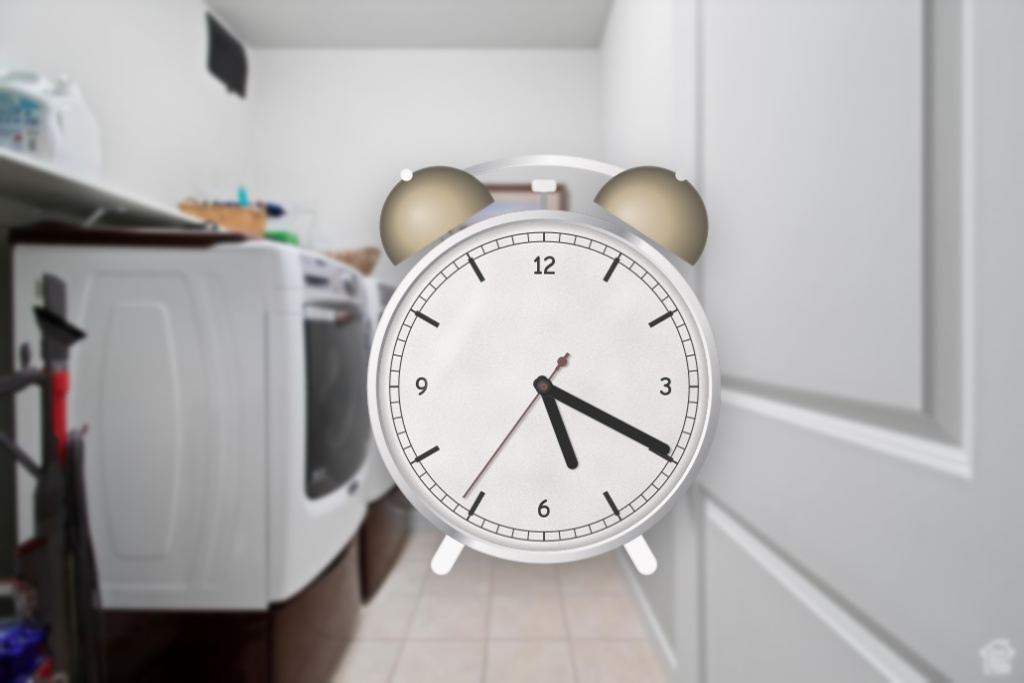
5,19,36
